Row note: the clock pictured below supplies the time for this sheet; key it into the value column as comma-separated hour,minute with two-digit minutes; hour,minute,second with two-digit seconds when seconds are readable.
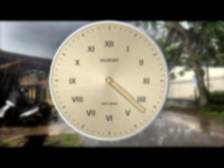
4,22
